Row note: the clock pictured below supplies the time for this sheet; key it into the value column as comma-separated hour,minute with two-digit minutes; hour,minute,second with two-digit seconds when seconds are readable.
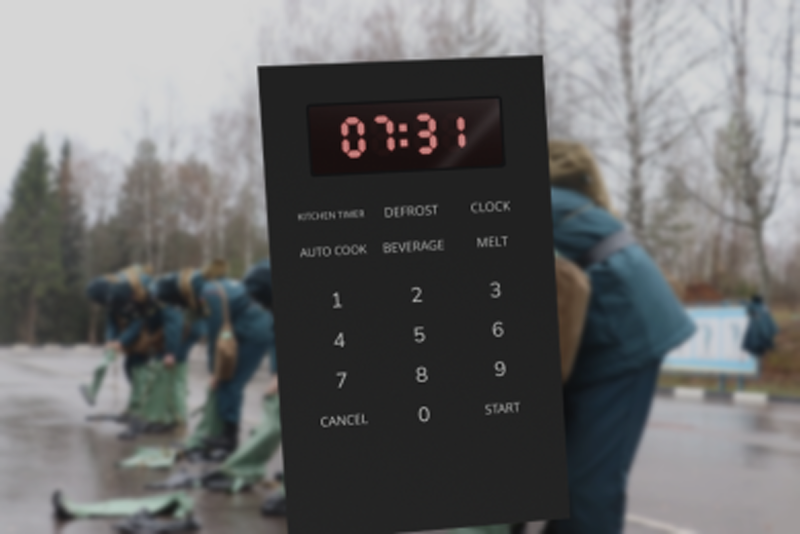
7,31
